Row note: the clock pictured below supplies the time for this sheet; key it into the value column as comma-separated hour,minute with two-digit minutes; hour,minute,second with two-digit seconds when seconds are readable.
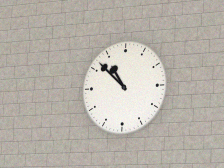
10,52
